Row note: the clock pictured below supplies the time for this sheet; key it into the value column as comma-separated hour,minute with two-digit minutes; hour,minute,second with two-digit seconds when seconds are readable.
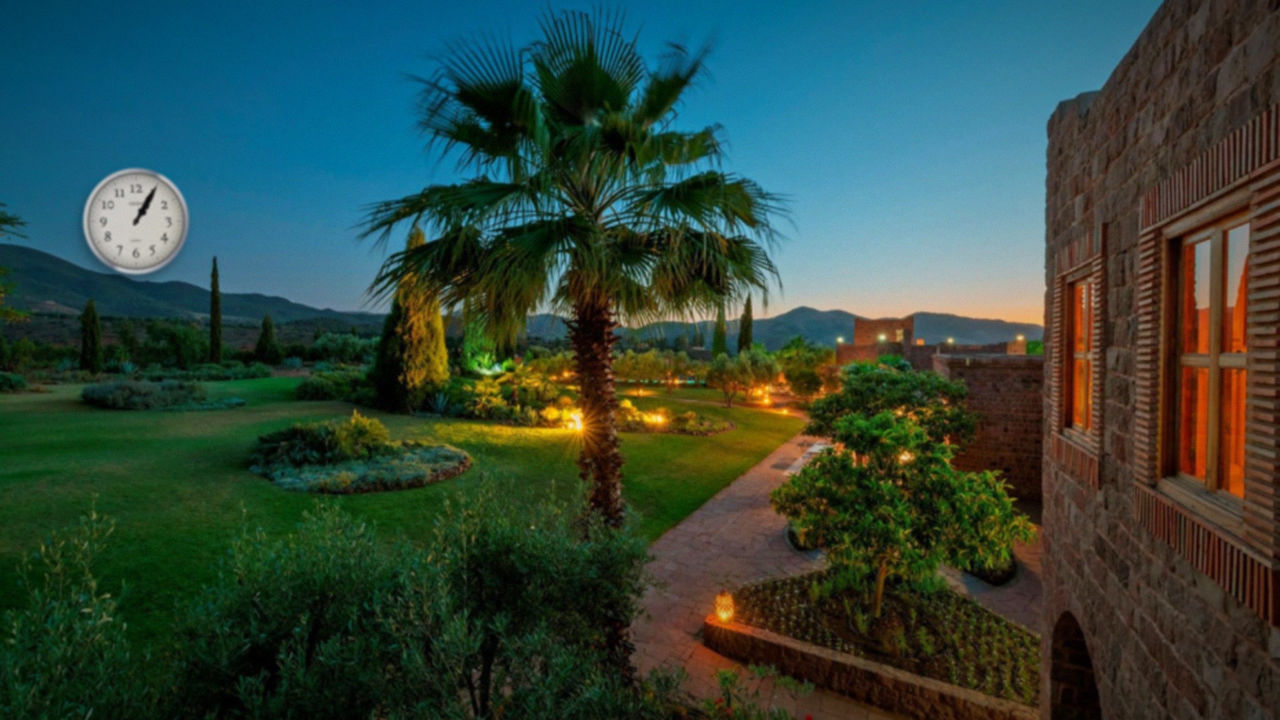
1,05
